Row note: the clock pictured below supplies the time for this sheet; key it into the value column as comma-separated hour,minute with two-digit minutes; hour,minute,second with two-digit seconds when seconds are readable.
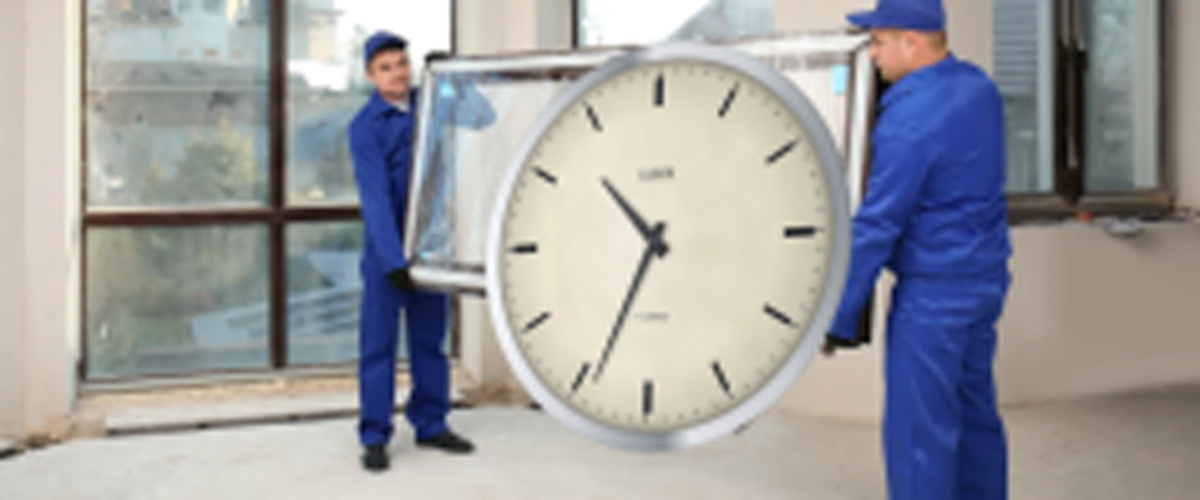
10,34
